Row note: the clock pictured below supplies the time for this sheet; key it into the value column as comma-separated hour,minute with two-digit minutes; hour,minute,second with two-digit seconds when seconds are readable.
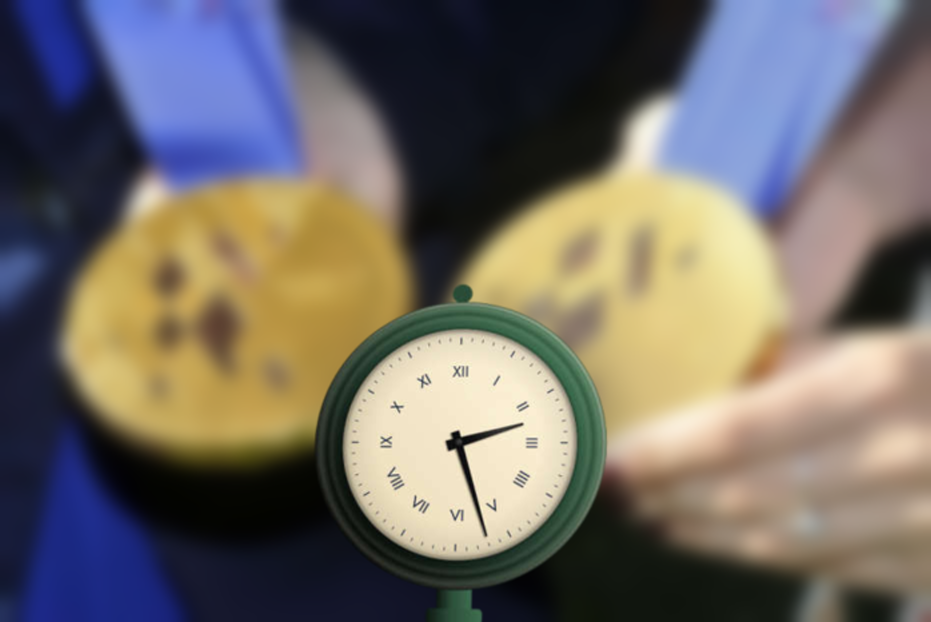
2,27
